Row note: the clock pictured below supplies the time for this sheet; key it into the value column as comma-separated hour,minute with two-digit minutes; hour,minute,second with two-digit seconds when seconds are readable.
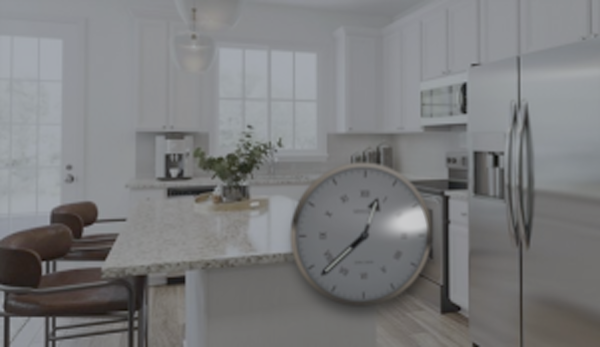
12,38
